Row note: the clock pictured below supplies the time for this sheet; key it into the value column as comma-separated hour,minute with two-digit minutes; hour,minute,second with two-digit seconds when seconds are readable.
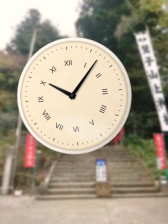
10,07
